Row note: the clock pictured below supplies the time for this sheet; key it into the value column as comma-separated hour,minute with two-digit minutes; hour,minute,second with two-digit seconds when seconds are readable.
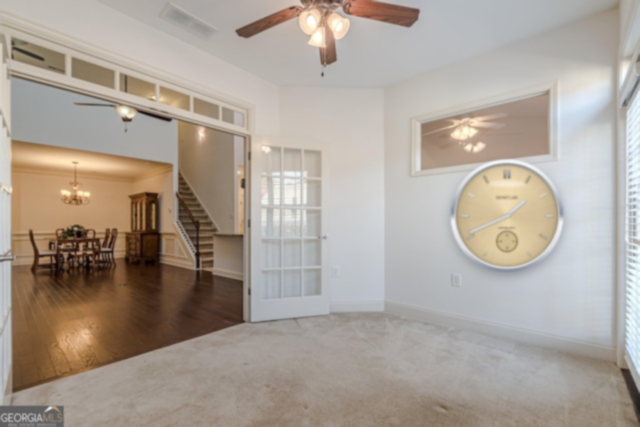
1,41
